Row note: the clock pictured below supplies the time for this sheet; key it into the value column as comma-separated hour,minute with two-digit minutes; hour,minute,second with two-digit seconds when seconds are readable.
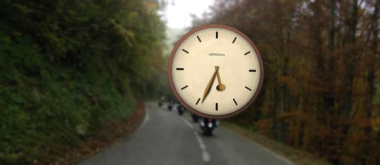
5,34
